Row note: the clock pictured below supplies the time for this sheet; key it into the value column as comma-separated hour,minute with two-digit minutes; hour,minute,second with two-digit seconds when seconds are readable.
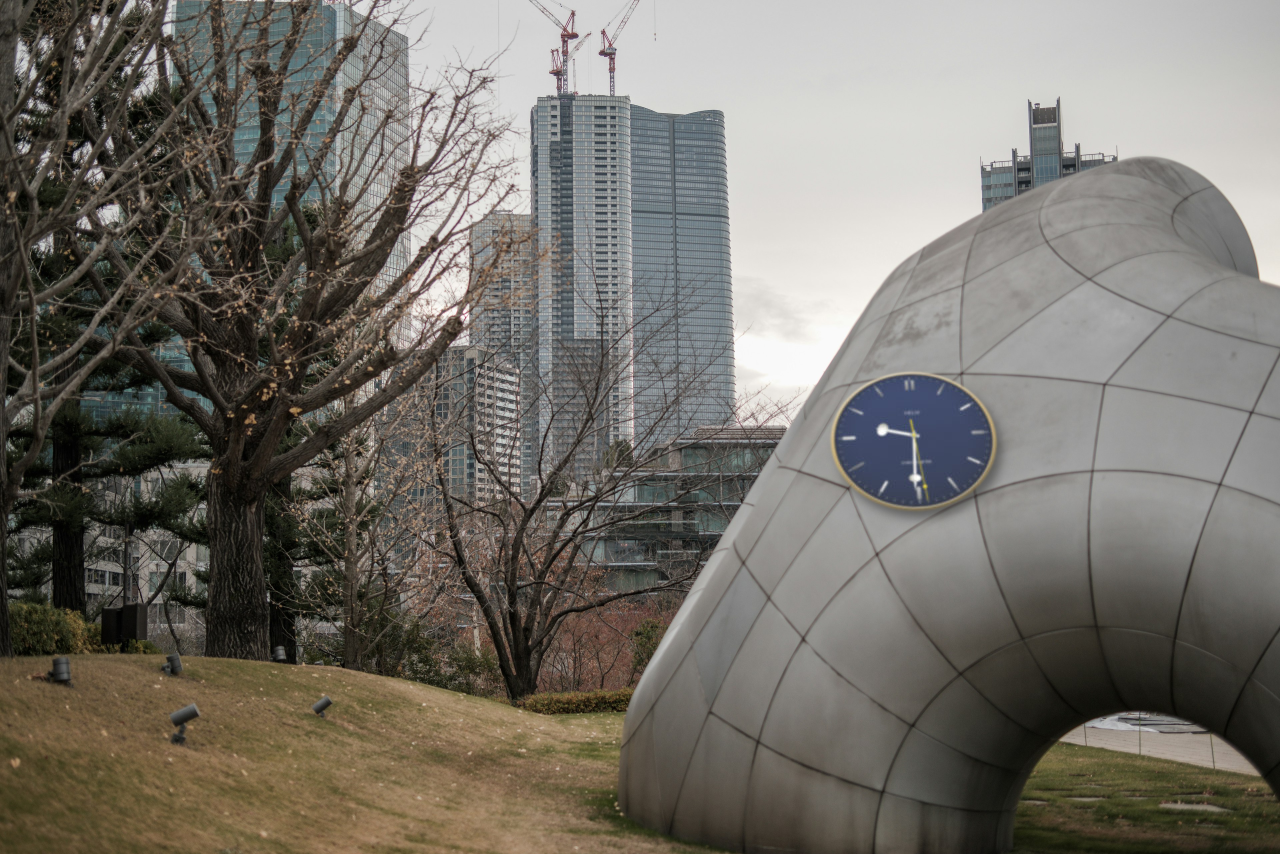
9,30,29
